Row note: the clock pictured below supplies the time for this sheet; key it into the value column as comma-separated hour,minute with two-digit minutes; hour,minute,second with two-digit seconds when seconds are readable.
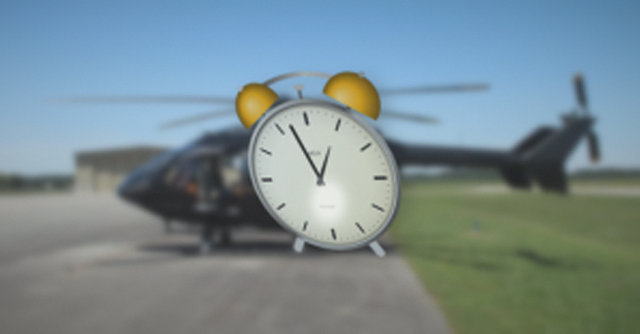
12,57
